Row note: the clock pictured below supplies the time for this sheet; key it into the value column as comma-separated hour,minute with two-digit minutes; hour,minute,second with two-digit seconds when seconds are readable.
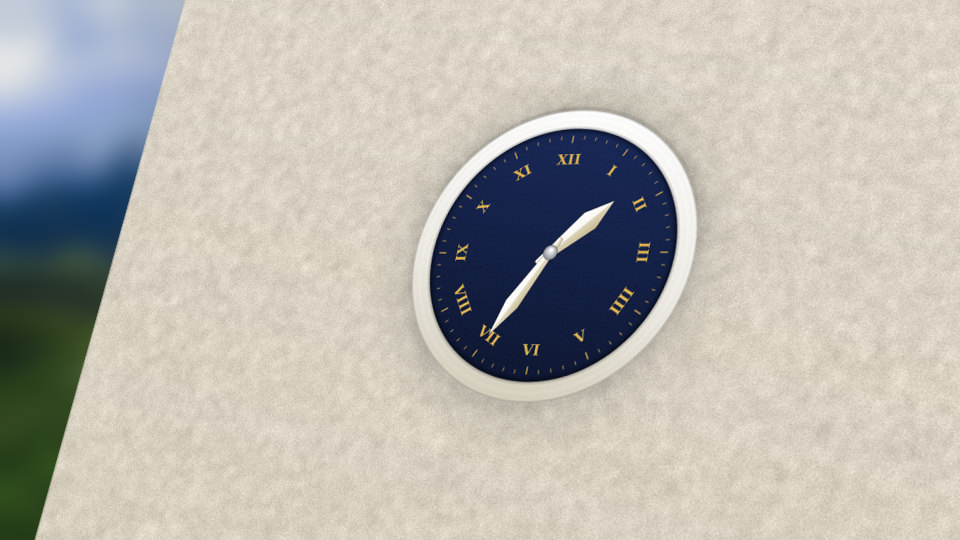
1,35
